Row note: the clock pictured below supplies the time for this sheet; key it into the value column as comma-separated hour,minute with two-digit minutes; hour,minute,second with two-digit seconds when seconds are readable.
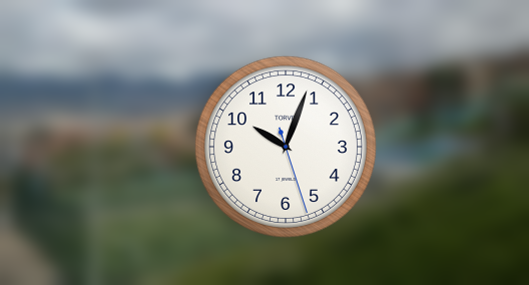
10,03,27
